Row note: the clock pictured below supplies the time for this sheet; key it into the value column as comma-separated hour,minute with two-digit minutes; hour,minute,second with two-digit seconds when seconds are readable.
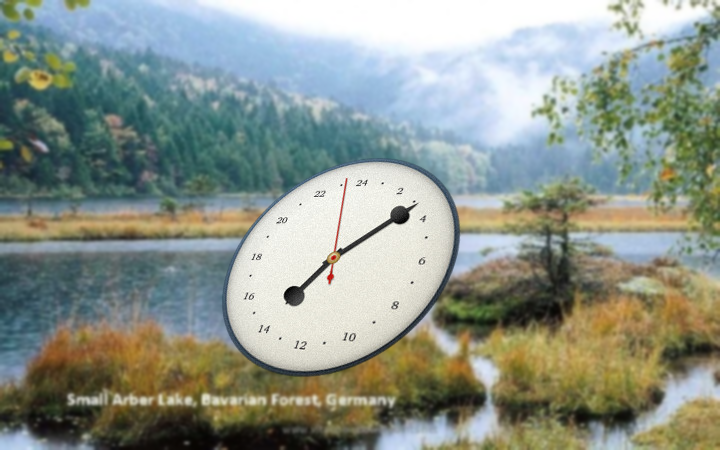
14,07,58
